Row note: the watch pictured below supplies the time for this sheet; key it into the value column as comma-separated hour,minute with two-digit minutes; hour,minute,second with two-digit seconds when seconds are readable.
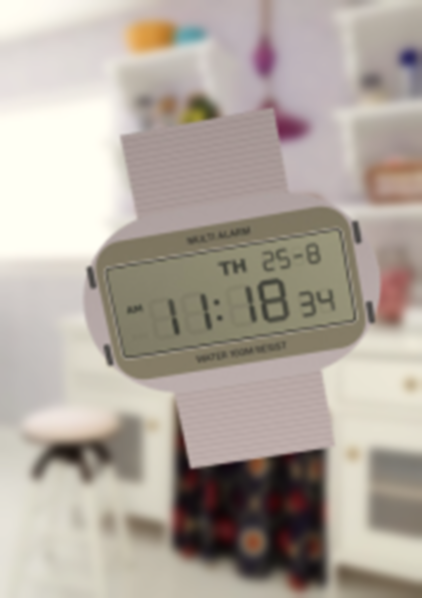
11,18,34
